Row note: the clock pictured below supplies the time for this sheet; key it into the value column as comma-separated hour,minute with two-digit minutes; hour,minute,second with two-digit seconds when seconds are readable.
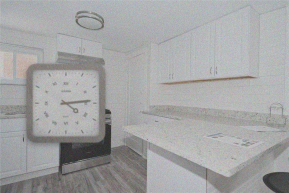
4,14
